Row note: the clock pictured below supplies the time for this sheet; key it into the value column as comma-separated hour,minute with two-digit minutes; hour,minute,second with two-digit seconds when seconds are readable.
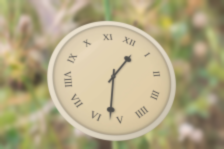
12,27
